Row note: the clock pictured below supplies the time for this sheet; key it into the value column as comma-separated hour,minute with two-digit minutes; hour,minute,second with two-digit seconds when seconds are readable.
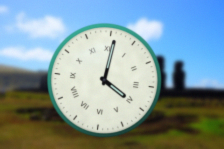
4,01
